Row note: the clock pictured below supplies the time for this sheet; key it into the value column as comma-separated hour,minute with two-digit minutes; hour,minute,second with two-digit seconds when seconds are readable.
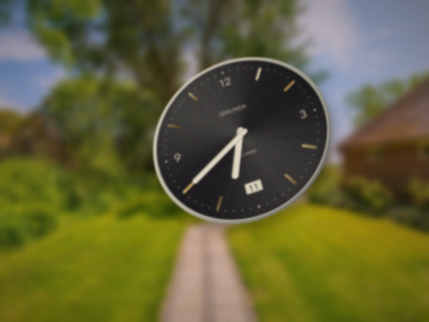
6,40
